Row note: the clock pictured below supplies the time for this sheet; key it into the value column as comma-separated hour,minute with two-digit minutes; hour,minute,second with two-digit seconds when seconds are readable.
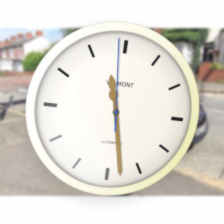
11,27,59
